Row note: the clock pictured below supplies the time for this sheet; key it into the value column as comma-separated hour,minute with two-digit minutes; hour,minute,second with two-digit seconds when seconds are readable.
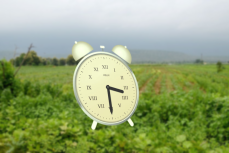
3,30
